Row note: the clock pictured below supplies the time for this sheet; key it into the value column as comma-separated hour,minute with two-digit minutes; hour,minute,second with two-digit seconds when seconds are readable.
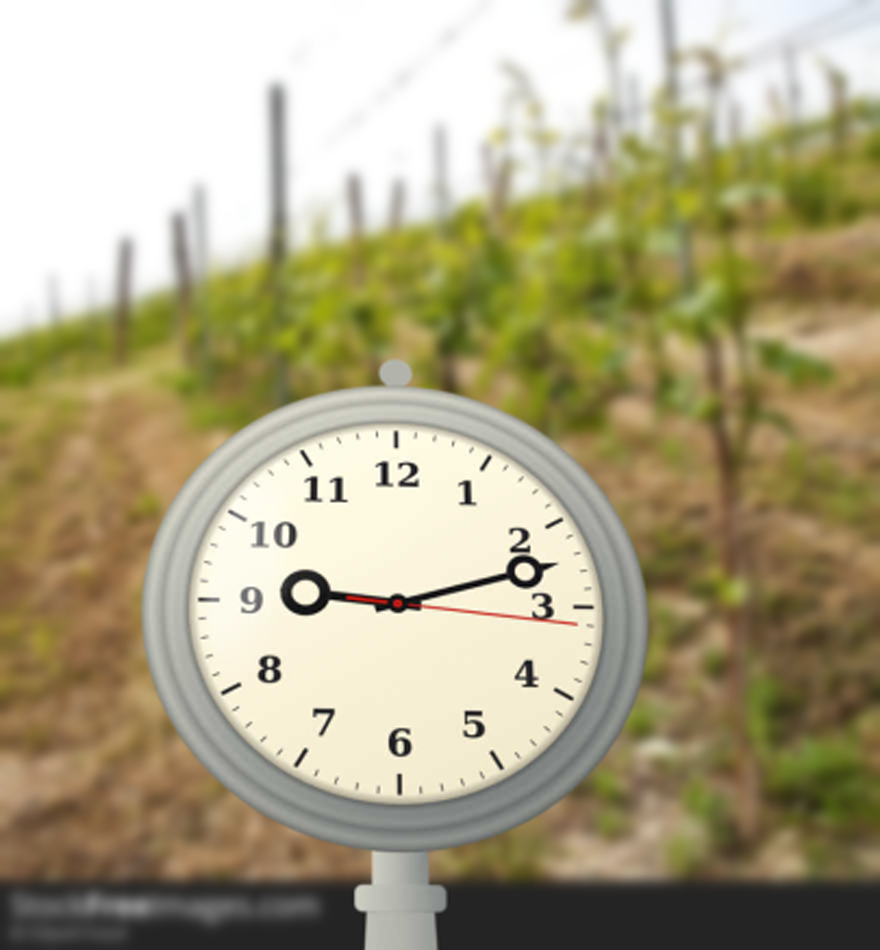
9,12,16
